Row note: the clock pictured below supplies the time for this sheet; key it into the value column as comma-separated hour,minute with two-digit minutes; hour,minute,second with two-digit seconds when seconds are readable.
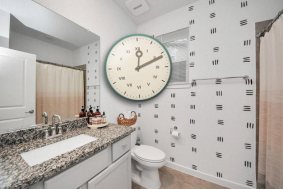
12,11
